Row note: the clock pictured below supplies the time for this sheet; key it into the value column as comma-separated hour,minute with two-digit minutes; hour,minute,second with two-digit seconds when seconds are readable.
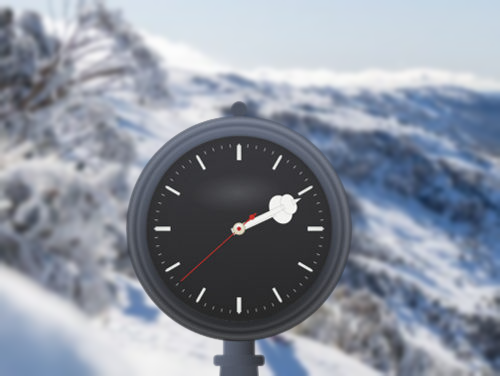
2,10,38
